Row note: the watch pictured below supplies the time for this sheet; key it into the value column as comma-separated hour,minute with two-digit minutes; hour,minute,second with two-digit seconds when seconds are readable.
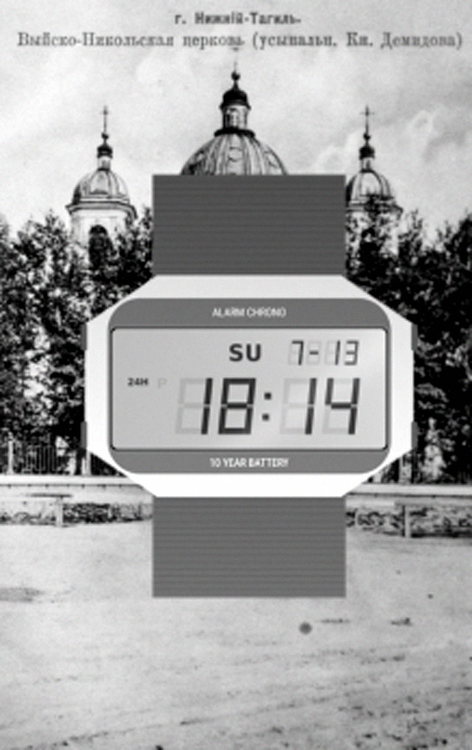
18,14
